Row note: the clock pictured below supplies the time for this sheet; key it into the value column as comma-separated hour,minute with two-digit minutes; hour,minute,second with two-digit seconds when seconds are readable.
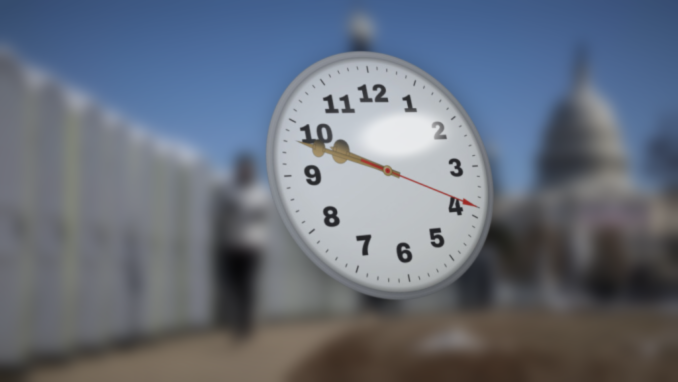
9,48,19
